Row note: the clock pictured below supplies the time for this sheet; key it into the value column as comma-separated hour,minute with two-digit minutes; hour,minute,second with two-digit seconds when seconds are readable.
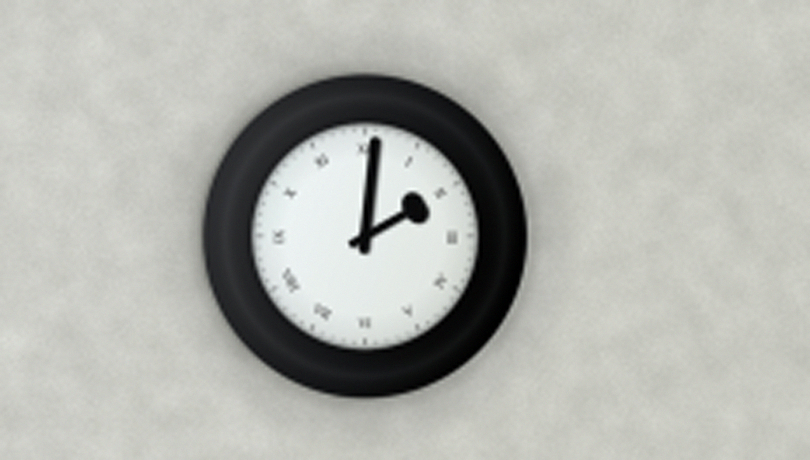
2,01
